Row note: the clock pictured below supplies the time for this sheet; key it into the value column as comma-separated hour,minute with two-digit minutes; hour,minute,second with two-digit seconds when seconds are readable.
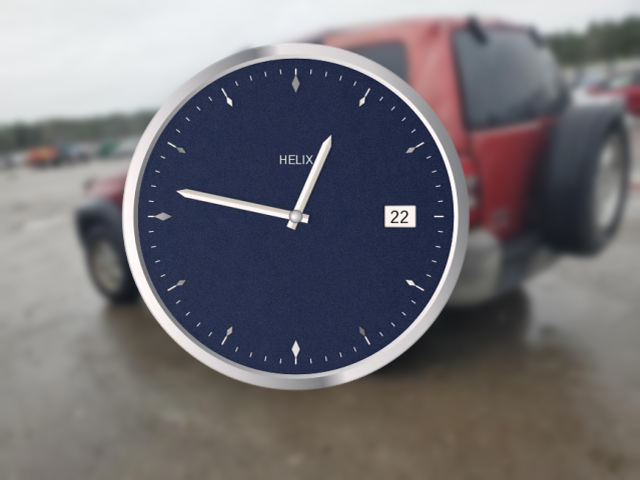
12,47
